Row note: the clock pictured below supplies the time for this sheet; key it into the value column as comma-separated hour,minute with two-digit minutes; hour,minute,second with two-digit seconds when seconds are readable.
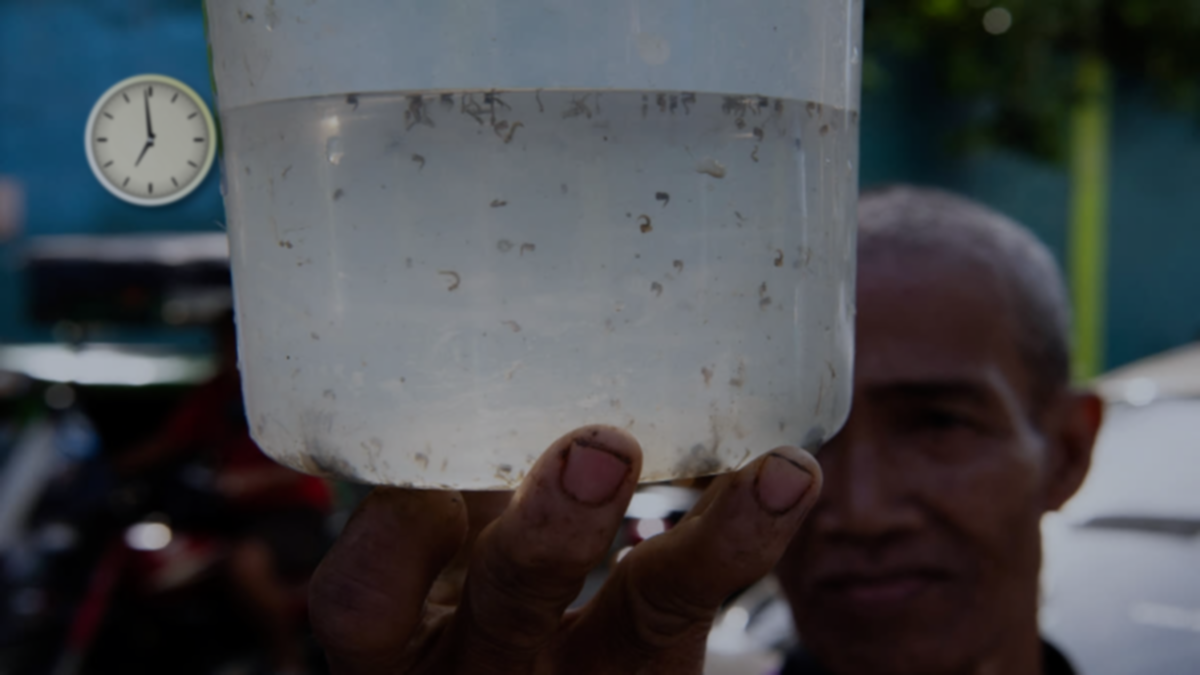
6,59
